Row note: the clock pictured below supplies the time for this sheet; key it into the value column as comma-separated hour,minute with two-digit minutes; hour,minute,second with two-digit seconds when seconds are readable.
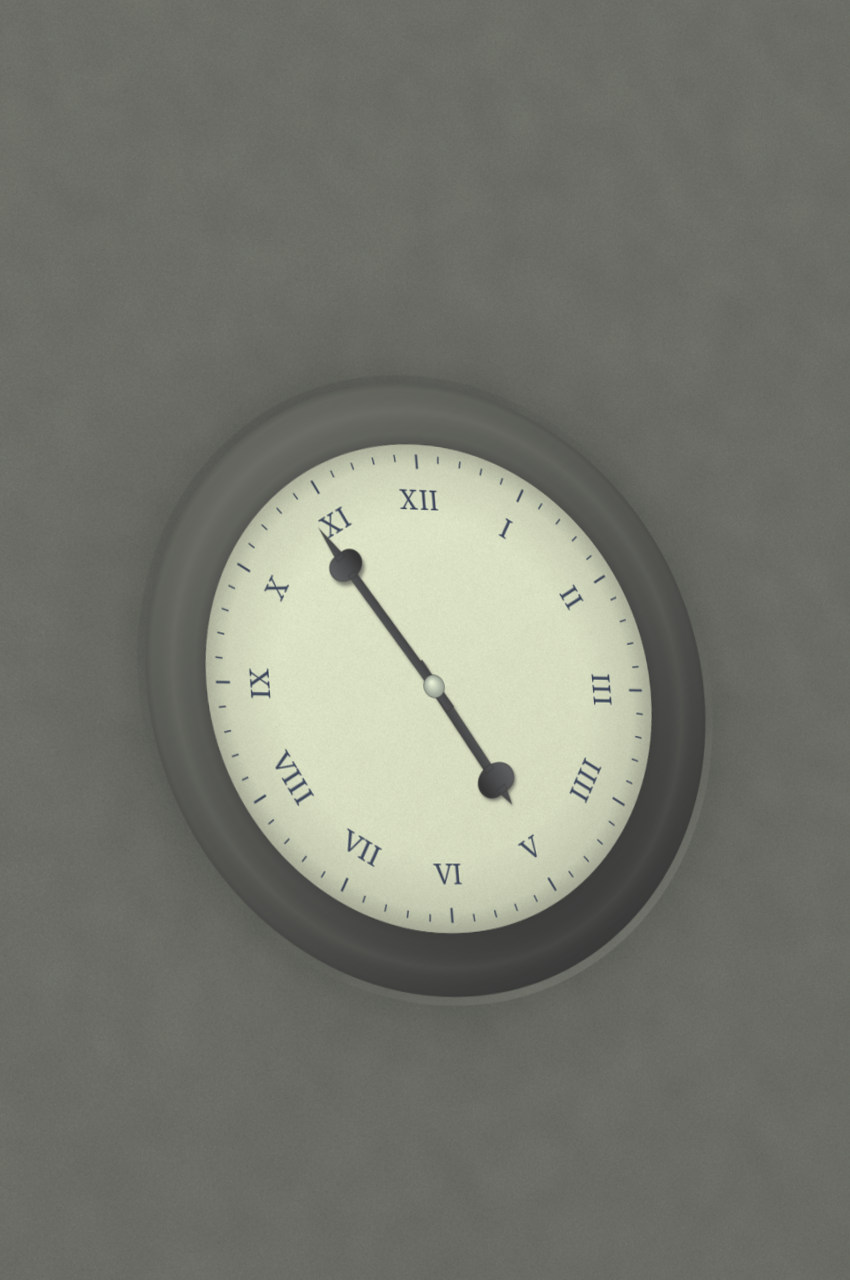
4,54
